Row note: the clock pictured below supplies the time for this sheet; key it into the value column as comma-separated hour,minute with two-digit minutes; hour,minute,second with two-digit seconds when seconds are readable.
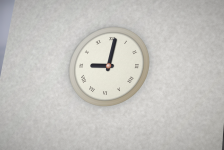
9,01
